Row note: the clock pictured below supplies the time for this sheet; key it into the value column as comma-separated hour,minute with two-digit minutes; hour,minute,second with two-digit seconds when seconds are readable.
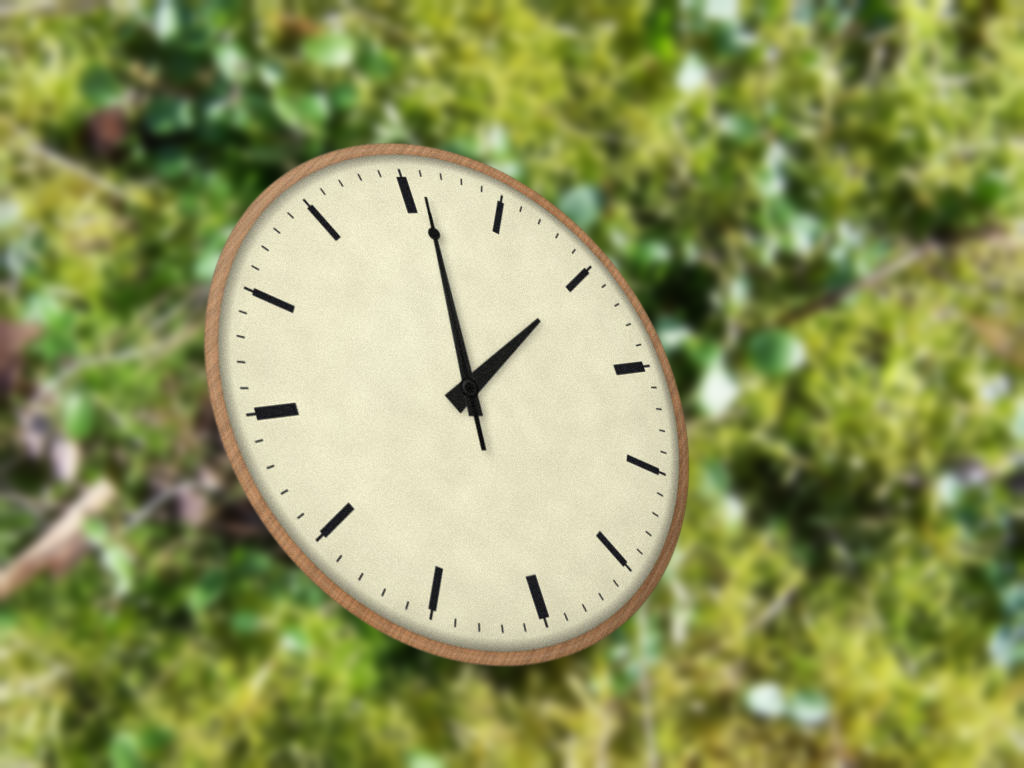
2,01,01
